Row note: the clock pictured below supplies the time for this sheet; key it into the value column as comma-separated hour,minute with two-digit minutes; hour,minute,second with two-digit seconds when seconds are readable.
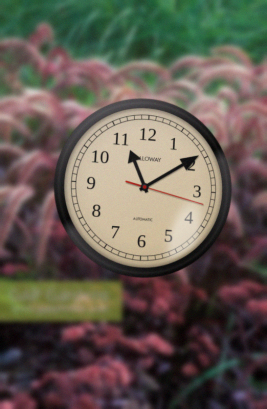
11,09,17
